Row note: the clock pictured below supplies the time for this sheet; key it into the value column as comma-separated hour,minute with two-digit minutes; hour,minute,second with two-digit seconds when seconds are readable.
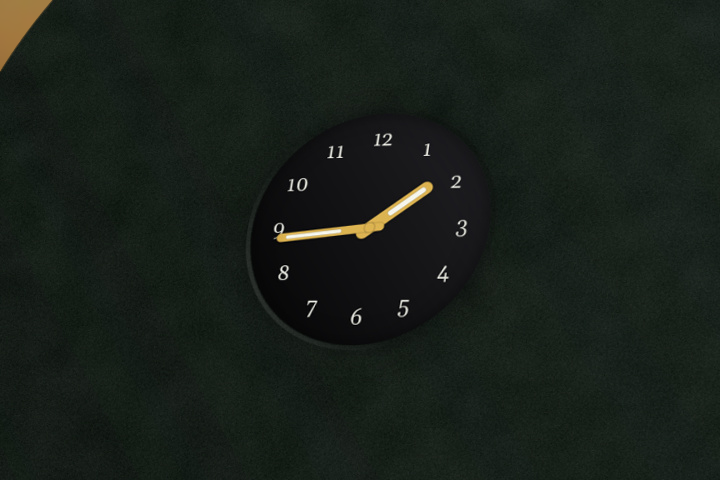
1,44
